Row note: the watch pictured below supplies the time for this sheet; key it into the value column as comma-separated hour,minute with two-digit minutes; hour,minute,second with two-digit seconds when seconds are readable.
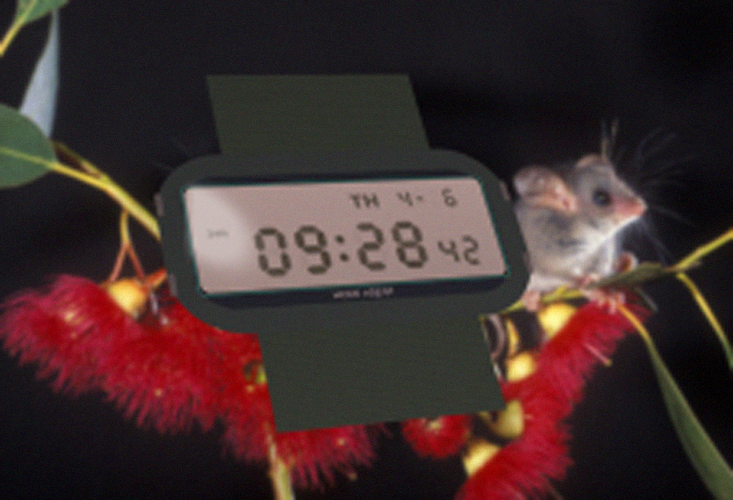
9,28,42
